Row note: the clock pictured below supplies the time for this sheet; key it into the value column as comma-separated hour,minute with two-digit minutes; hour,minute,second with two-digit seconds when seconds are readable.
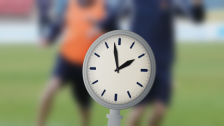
1,58
